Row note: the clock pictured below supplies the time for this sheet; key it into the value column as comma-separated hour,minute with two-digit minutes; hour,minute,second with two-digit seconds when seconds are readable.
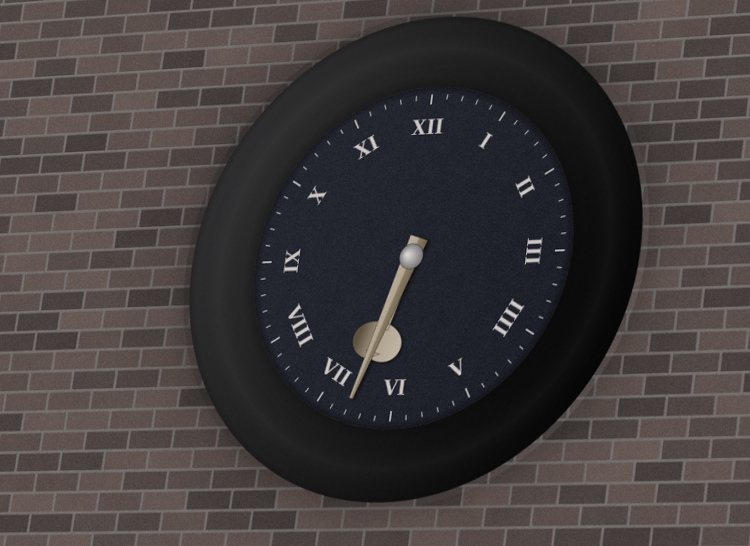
6,33
